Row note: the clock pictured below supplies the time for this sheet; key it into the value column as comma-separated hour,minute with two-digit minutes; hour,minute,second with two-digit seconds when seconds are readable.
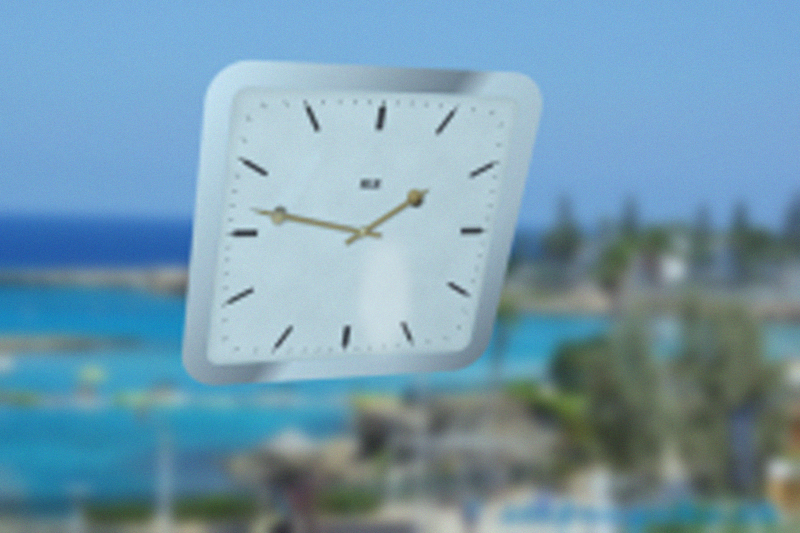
1,47
